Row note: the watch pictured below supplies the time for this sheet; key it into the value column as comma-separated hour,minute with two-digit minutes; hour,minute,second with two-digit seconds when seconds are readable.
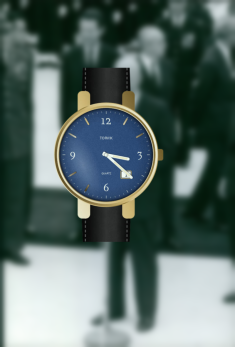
3,22
